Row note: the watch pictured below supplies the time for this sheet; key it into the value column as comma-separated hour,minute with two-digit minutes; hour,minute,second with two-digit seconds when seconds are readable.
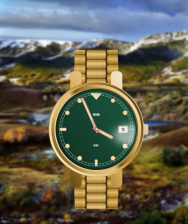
3,56
